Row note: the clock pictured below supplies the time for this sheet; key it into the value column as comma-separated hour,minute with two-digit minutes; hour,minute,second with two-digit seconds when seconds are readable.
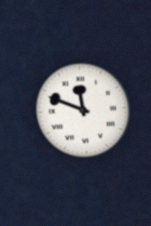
11,49
